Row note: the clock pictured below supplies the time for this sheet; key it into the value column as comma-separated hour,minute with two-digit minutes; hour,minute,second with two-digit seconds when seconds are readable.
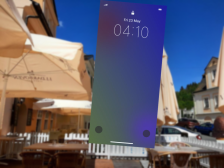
4,10
